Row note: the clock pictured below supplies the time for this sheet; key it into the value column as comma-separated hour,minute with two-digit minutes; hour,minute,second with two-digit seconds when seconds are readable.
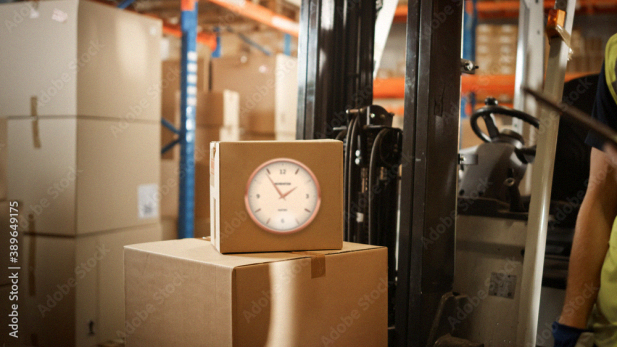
1,54
